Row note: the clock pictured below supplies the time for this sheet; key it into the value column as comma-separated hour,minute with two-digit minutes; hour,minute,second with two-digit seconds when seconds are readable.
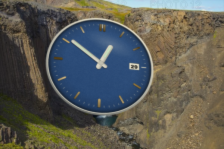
12,51
